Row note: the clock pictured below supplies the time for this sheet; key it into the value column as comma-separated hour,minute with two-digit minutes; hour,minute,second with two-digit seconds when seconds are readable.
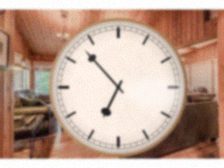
6,53
